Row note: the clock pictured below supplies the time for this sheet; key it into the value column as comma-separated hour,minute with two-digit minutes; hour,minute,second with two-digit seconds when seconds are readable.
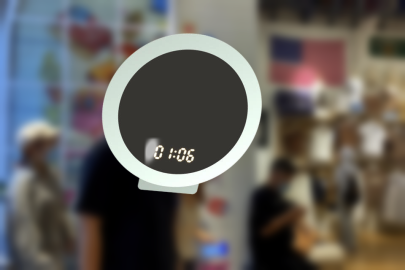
1,06
